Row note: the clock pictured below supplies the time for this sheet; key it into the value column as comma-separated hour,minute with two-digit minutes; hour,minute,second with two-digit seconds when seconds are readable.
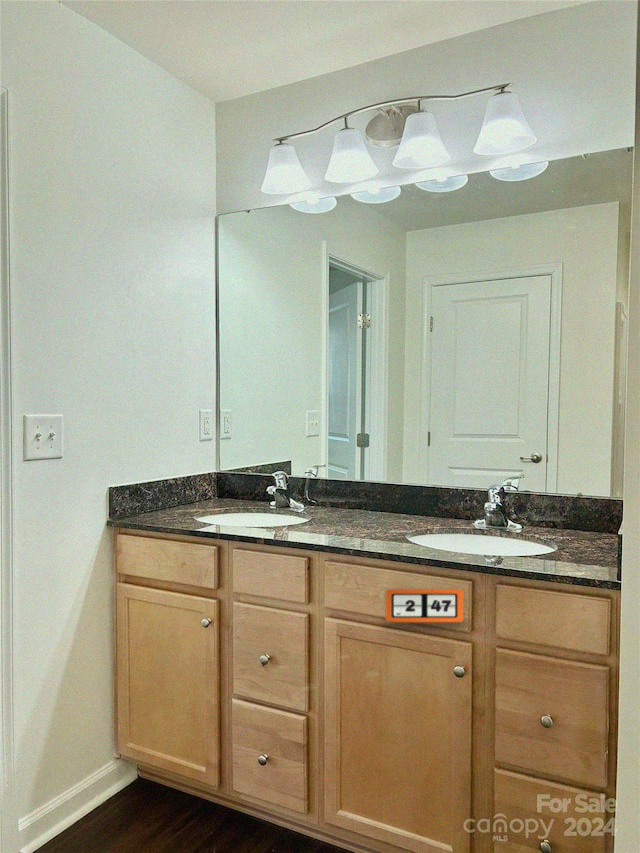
2,47
